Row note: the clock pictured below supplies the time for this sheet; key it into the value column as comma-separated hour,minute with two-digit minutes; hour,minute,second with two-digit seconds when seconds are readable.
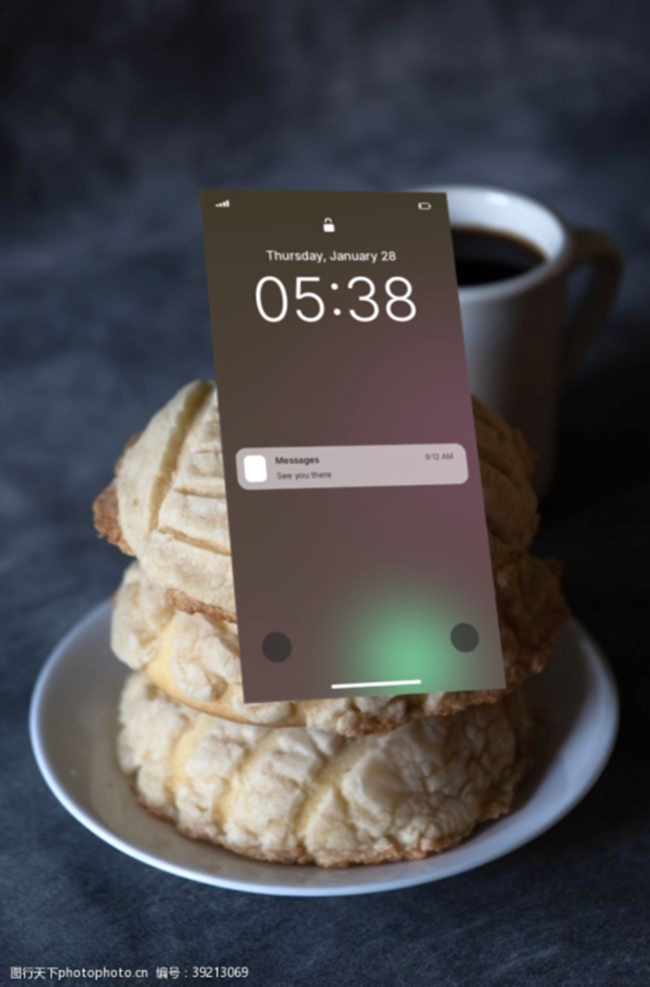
5,38
